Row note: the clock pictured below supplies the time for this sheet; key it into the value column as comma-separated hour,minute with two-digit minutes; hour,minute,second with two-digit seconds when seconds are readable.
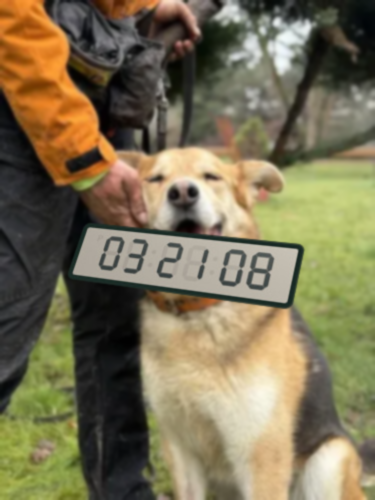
3,21,08
